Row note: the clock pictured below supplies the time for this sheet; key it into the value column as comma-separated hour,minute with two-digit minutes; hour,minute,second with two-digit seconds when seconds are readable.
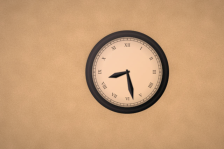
8,28
